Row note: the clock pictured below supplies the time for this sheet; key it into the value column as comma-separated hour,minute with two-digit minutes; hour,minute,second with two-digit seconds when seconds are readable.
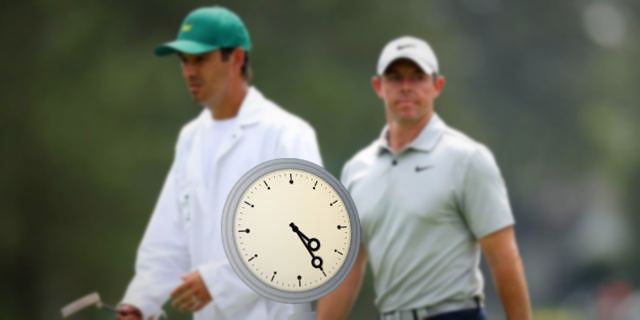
4,25
